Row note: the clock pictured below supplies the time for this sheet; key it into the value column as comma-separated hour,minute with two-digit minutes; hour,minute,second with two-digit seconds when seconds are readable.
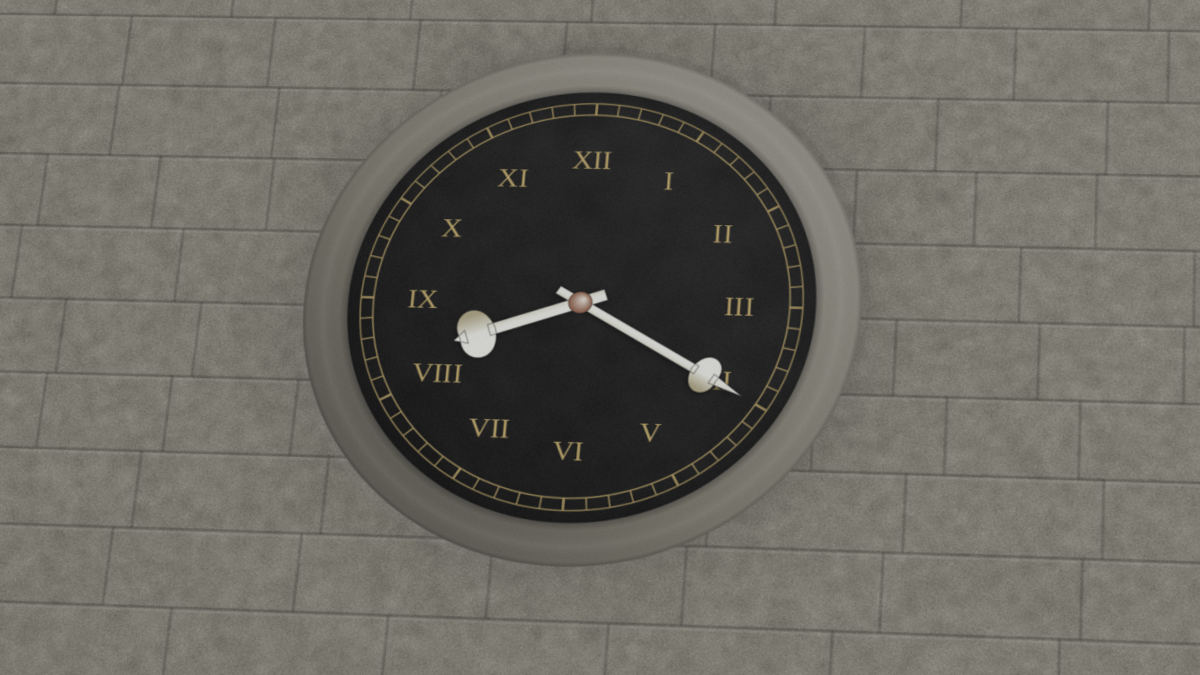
8,20
